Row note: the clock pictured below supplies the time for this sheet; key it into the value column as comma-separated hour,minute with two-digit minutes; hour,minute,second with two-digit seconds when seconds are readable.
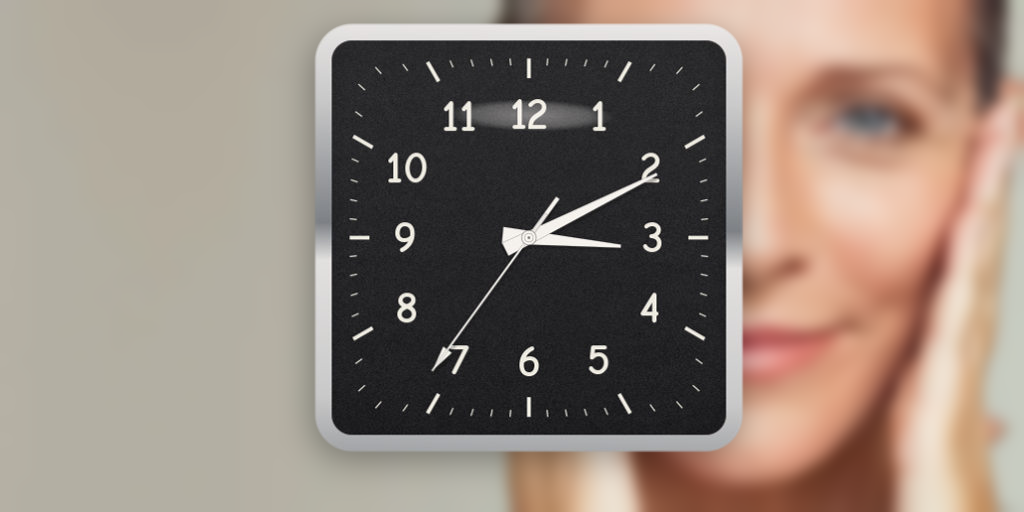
3,10,36
